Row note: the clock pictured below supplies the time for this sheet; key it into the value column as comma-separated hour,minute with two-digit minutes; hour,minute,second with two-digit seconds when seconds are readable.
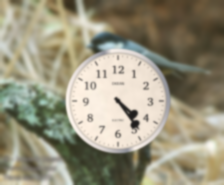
4,24
